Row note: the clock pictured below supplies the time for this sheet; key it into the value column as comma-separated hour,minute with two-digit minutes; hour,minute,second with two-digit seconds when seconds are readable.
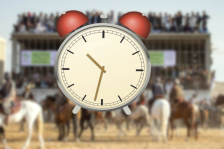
10,32
